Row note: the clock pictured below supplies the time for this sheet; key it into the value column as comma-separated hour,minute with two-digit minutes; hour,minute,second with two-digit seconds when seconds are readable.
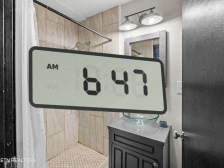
6,47
